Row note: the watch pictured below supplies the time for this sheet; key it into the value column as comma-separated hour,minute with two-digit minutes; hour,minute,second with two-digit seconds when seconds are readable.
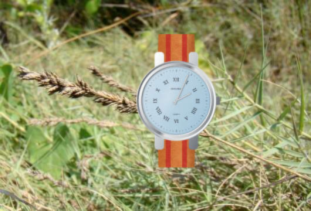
2,04
